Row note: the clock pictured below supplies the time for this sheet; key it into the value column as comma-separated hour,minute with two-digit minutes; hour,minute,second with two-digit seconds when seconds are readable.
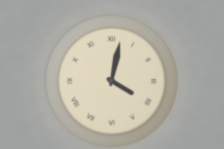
4,02
